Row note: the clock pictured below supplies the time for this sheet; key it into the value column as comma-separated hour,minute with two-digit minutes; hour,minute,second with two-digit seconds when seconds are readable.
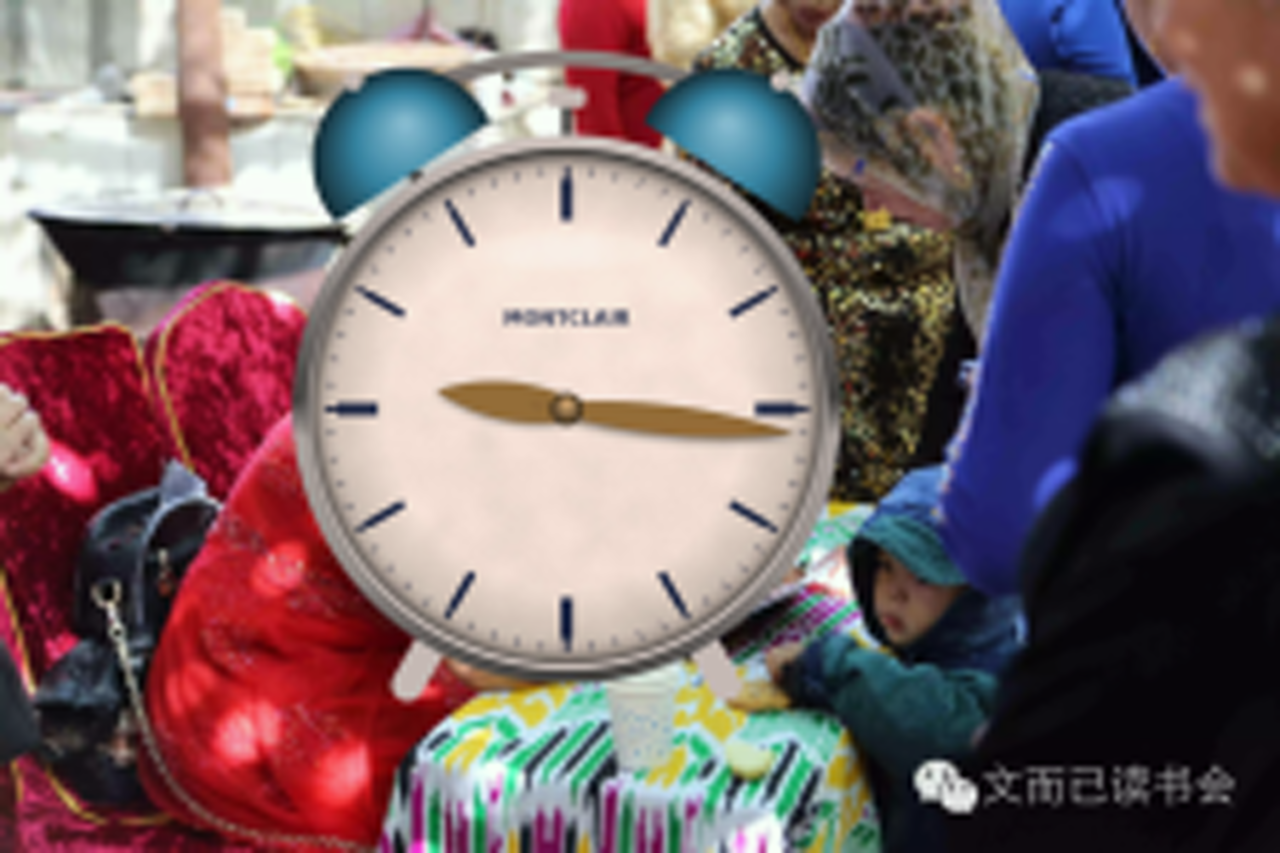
9,16
